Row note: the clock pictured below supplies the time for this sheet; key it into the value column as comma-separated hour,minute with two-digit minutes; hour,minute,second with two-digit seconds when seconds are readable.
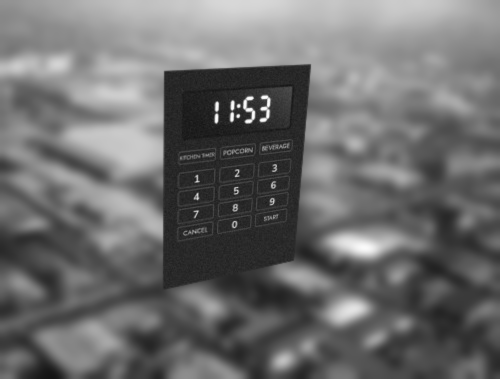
11,53
